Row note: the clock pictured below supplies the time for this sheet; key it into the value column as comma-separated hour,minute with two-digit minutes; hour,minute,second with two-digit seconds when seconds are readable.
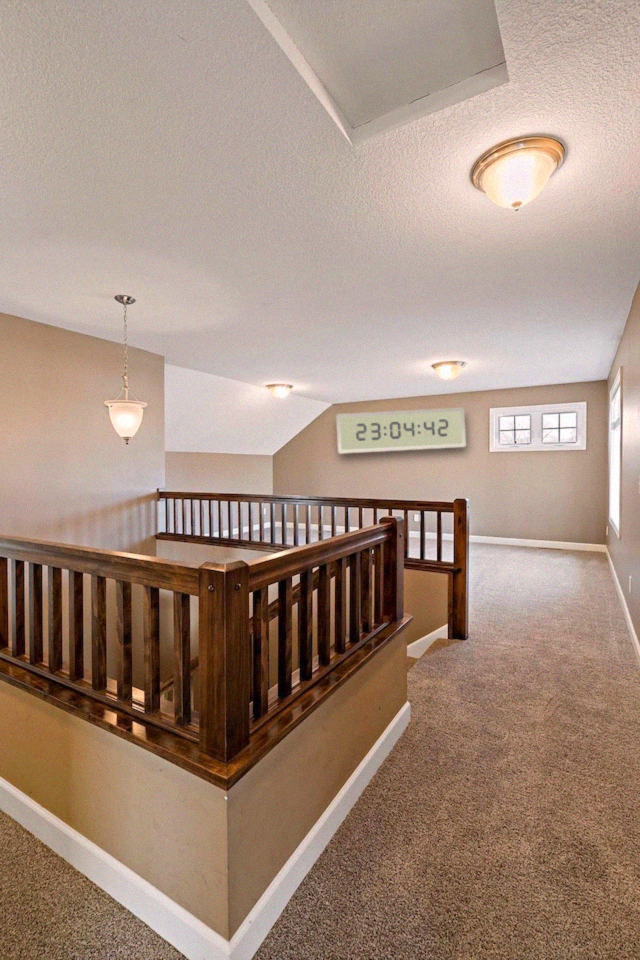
23,04,42
